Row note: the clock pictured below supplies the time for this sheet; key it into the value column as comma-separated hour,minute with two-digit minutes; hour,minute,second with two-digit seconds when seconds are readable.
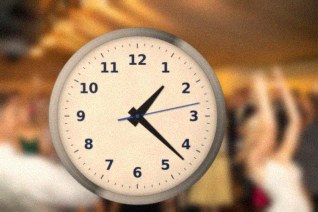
1,22,13
